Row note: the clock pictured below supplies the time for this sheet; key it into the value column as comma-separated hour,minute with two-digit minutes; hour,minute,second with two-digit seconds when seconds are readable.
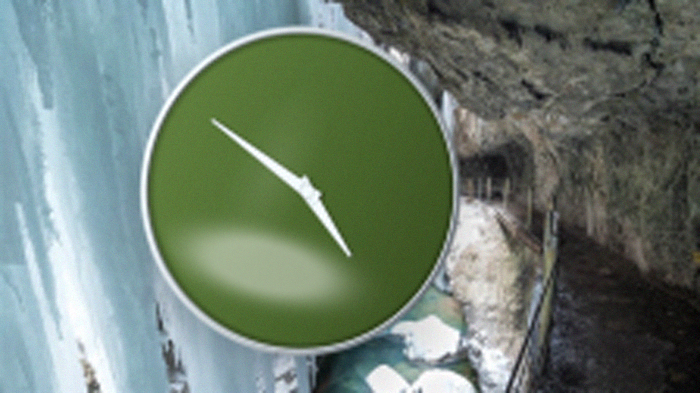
4,51
